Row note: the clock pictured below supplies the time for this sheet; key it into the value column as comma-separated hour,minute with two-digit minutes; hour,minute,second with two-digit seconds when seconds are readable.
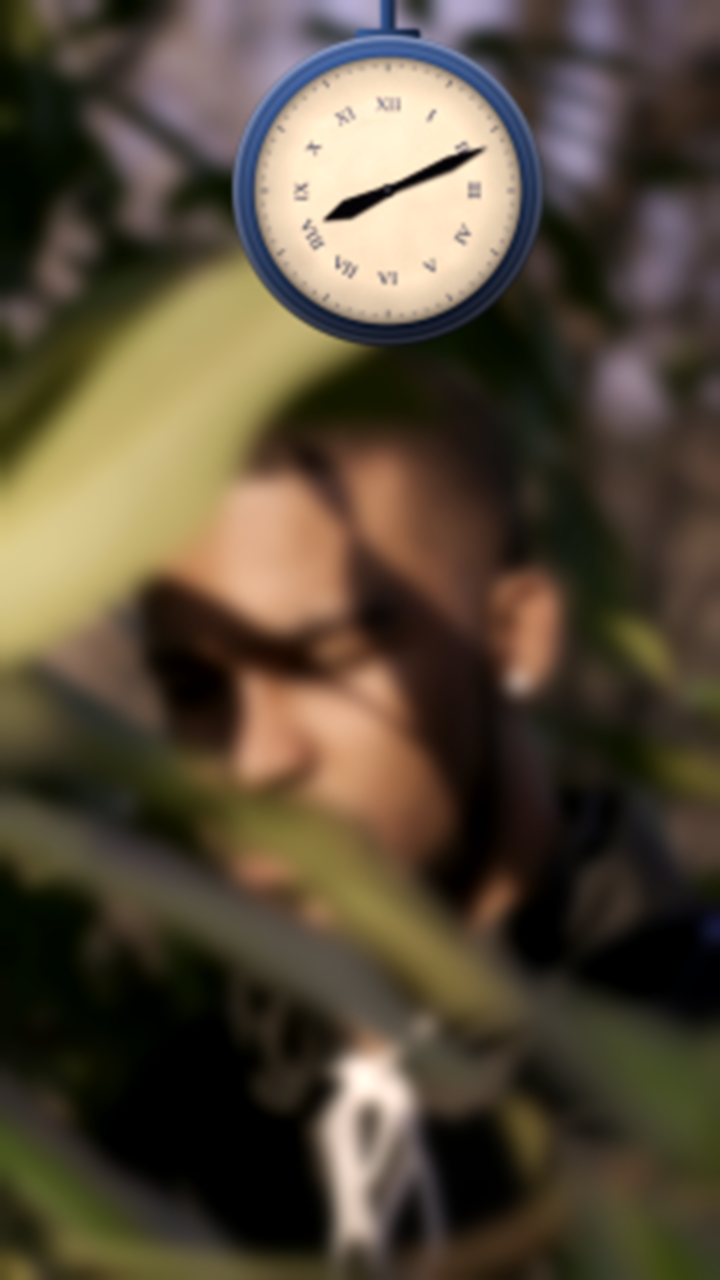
8,11
